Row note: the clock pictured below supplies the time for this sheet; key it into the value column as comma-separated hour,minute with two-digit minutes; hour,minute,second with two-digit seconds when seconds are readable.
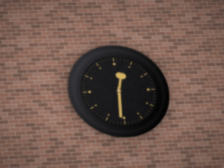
12,31
